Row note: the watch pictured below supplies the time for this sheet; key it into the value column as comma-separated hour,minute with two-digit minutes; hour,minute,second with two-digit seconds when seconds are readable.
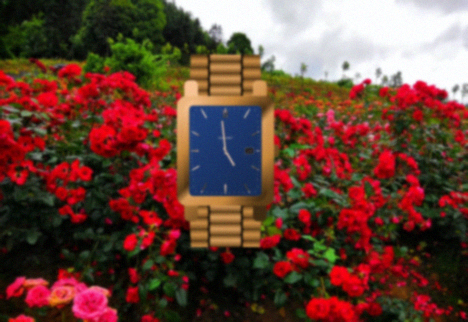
4,59
